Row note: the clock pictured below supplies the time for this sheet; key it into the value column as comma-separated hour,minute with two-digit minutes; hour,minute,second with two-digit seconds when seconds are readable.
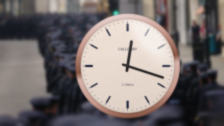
12,18
